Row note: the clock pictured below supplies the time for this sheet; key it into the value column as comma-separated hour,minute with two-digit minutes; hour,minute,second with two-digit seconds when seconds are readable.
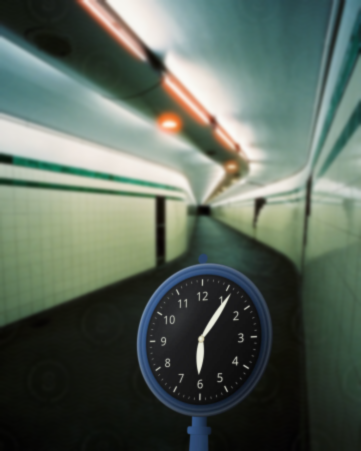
6,06
